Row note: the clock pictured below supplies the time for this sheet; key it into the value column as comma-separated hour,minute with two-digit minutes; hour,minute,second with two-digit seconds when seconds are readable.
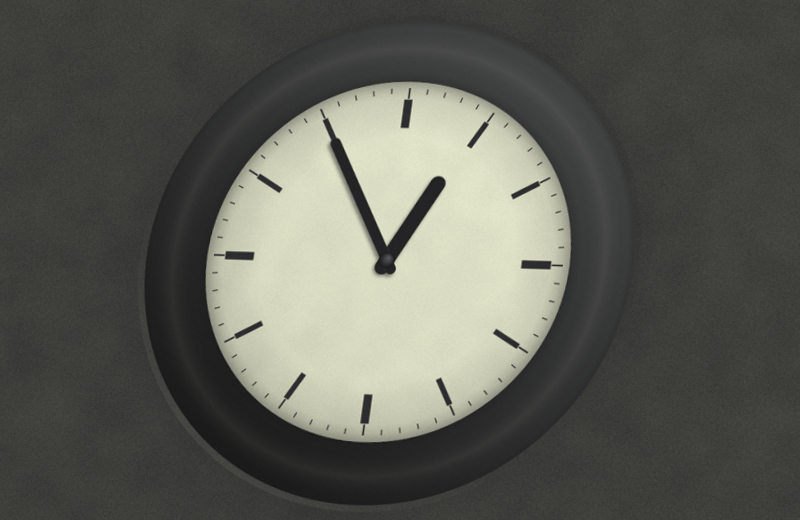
12,55
